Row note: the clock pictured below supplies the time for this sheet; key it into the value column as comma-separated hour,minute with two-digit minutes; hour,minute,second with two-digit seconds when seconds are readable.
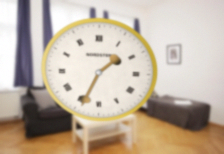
1,34
